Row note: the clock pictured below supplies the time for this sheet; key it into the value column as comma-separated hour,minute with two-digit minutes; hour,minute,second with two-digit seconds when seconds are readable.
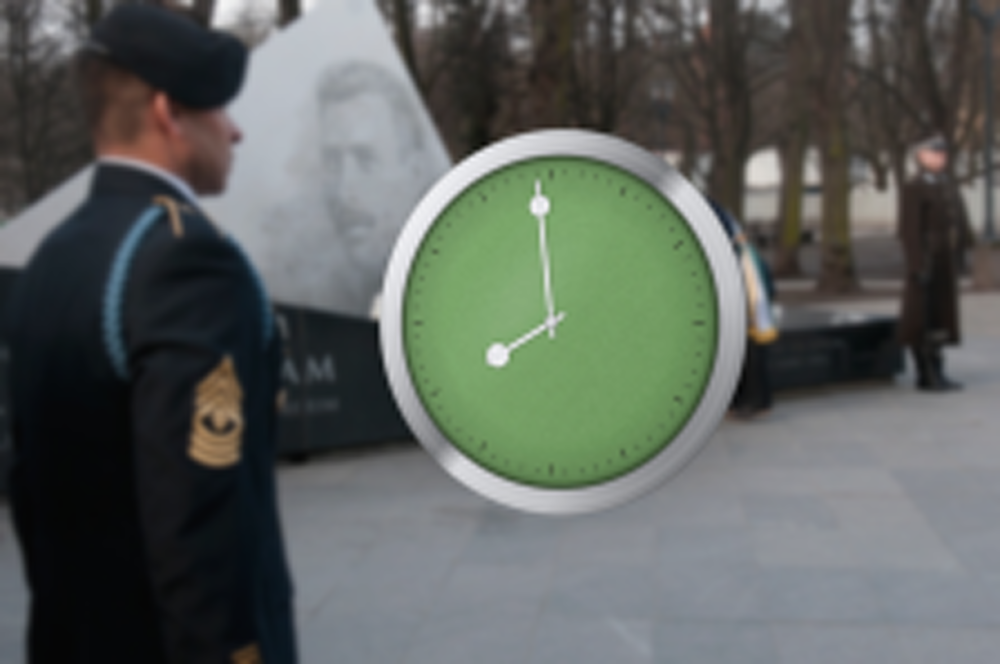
7,59
